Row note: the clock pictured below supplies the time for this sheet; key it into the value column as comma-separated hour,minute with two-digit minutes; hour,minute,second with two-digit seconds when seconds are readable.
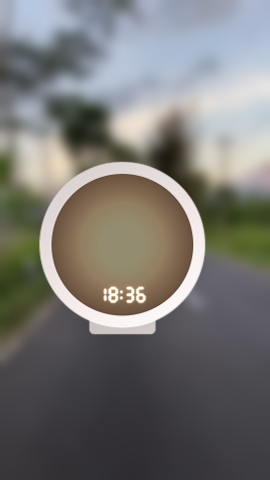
18,36
